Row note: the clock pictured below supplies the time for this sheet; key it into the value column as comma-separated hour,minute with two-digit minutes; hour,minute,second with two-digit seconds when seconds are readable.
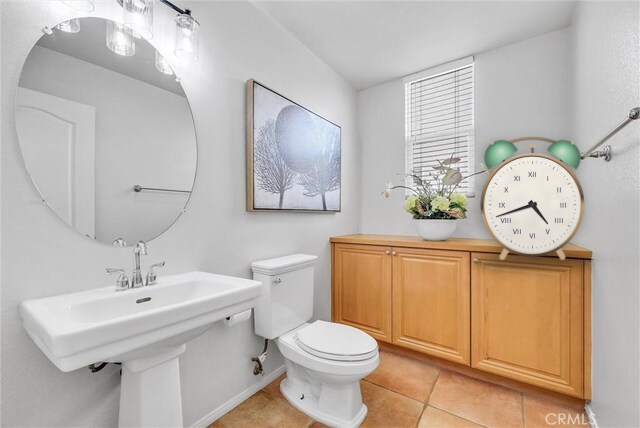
4,42
